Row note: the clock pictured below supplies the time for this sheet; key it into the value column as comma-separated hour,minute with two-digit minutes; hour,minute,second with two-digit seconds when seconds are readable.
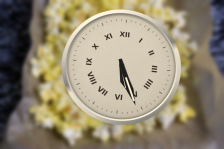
5,26
